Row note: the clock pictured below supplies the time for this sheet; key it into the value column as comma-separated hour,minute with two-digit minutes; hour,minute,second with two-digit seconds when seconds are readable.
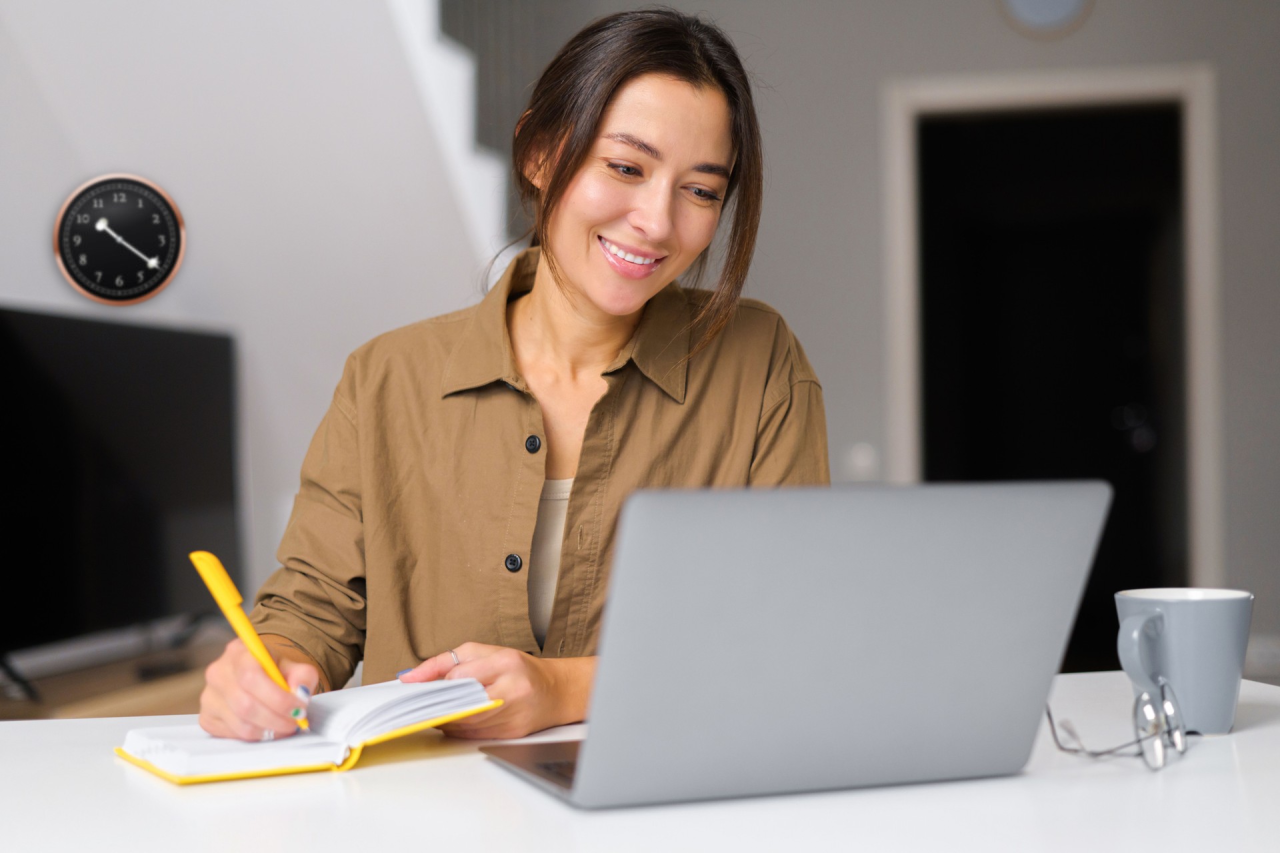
10,21
